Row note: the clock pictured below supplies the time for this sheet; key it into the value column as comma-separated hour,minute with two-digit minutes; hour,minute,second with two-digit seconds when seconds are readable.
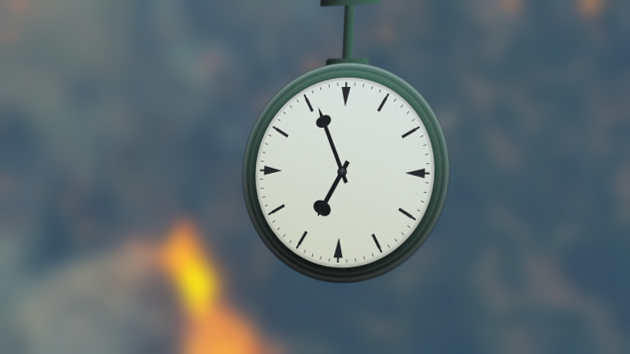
6,56
